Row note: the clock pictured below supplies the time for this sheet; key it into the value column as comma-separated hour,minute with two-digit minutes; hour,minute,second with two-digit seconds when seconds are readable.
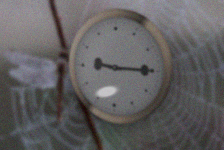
9,15
